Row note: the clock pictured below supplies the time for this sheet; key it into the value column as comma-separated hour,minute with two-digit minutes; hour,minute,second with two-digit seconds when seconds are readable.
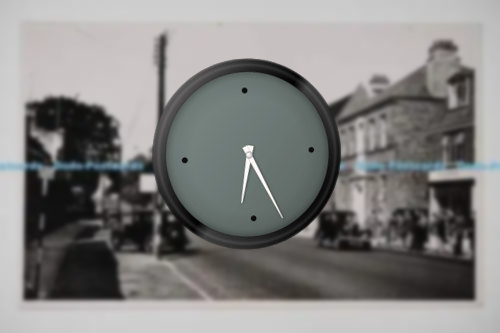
6,26
